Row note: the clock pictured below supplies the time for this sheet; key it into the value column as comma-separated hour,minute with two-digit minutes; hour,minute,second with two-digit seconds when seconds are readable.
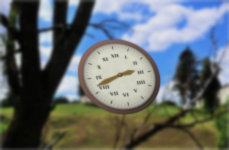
2,42
